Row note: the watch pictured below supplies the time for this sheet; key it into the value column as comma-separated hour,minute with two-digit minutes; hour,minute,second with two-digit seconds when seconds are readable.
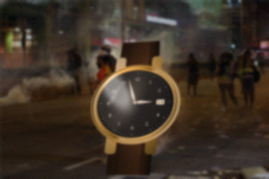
2,57
